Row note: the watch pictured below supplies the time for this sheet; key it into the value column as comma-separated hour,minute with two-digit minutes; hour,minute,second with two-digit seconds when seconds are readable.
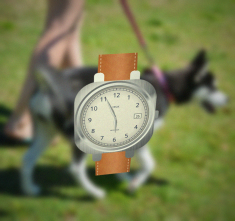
5,56
